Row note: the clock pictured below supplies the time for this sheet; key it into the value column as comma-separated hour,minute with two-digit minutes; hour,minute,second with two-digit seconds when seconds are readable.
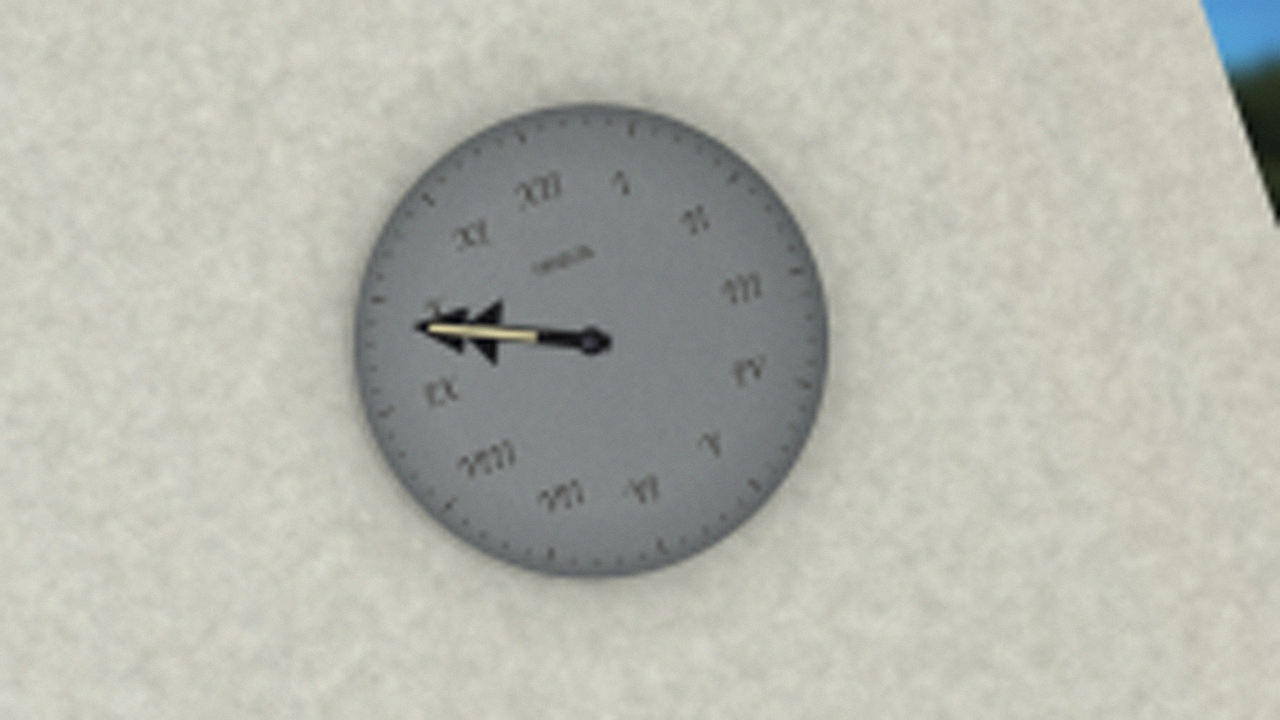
9,49
